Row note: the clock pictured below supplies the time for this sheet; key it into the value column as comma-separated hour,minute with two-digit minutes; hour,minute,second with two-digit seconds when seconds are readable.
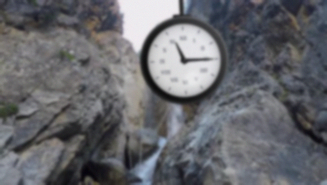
11,15
